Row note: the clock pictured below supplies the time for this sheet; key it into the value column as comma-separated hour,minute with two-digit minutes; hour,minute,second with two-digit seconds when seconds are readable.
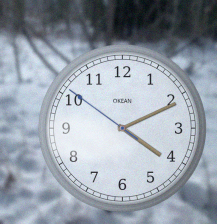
4,10,51
